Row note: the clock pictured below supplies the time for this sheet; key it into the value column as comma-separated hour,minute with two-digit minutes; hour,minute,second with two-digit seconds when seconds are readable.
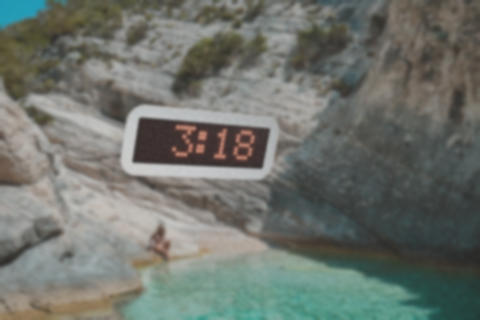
3,18
